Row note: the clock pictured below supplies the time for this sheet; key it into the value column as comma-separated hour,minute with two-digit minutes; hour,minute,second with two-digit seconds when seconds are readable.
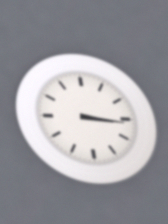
3,16
